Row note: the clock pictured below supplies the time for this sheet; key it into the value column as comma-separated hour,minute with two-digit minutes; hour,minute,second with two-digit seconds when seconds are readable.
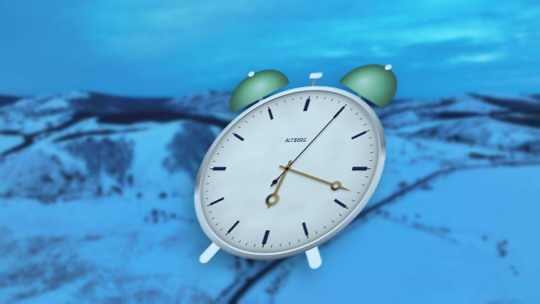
6,18,05
